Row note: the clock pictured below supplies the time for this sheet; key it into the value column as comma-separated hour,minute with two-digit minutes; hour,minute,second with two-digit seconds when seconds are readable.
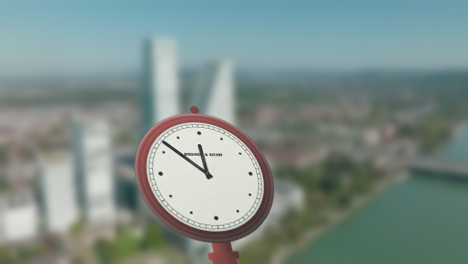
11,52
